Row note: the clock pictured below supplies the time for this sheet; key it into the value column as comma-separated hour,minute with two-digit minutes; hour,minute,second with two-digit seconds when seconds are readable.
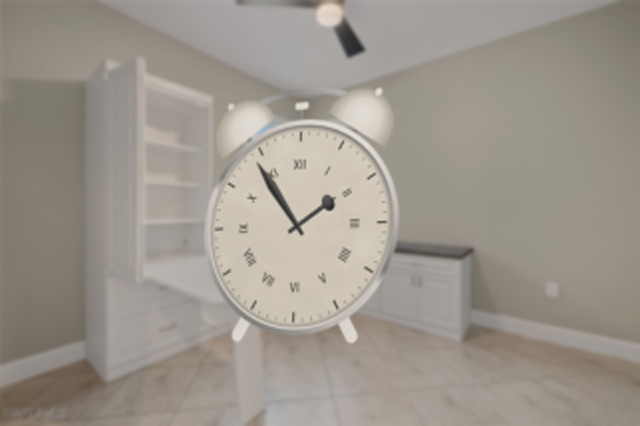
1,54
